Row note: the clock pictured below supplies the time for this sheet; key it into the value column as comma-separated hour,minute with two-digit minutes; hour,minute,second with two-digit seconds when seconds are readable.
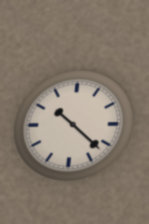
10,22
